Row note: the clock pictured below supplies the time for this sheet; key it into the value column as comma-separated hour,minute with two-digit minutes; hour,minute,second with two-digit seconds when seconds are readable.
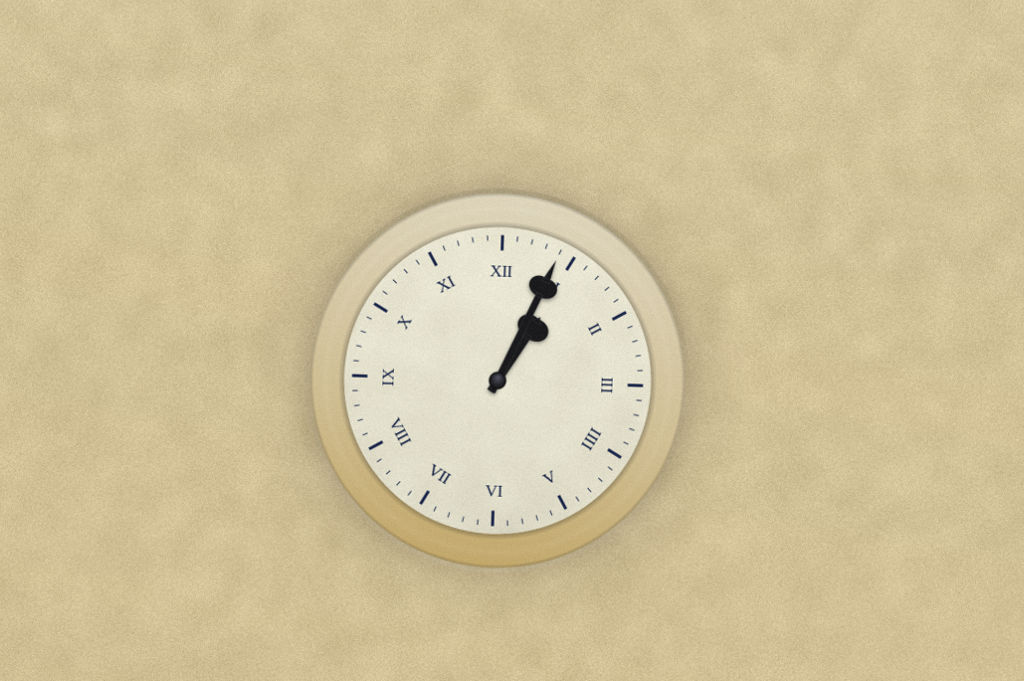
1,04
